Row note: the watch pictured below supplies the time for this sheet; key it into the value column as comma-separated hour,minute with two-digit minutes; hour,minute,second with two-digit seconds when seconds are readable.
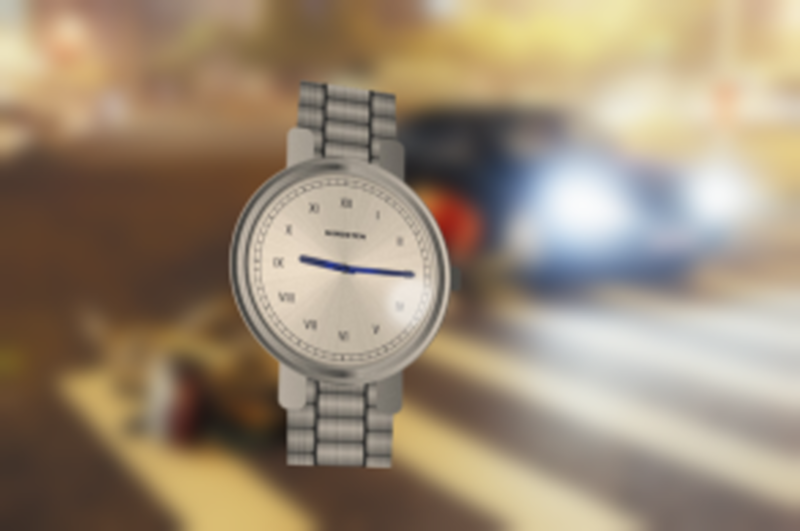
9,15
